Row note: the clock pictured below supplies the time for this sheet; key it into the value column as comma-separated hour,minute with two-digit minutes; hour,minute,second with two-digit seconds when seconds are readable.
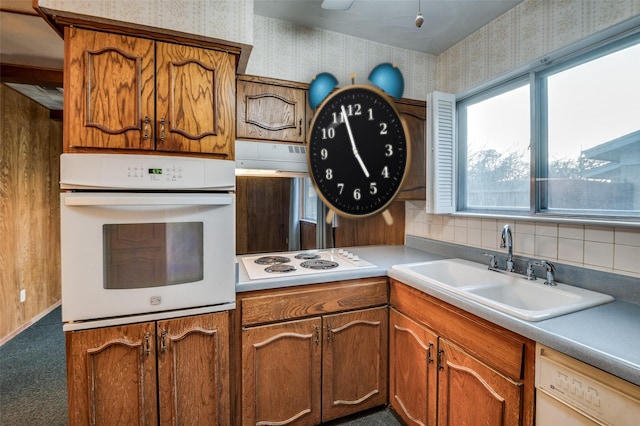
4,57
